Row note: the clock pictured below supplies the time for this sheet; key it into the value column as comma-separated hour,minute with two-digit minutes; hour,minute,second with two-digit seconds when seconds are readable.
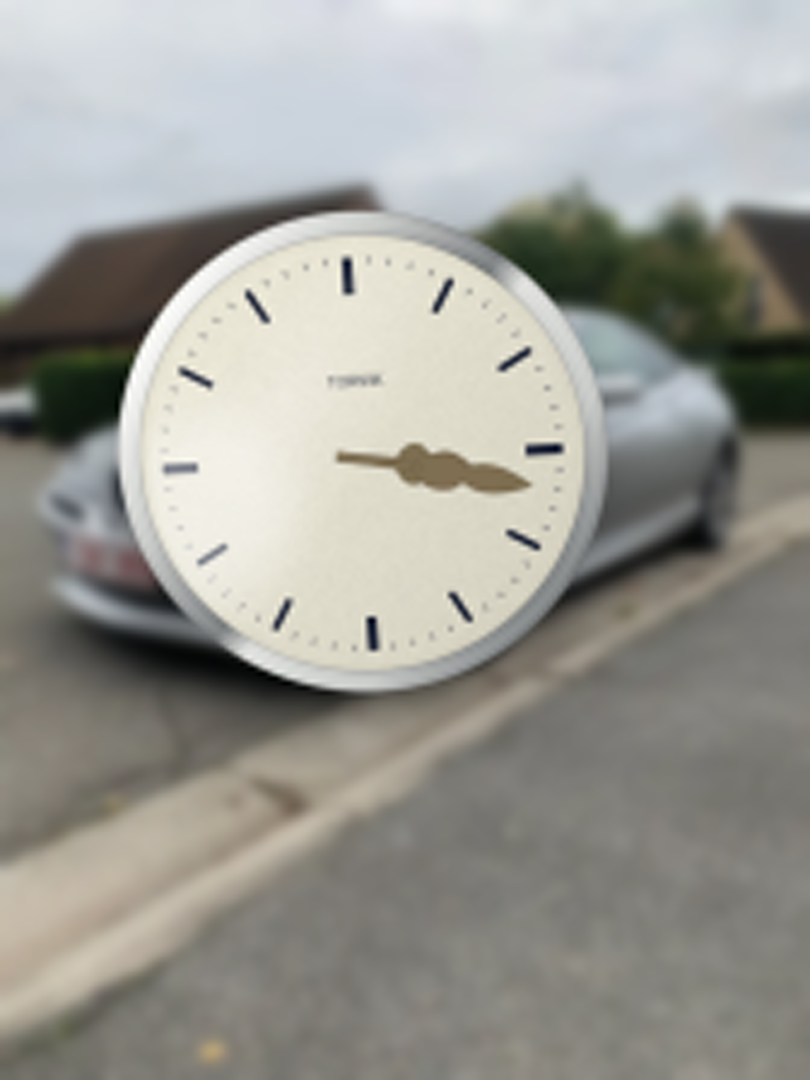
3,17
